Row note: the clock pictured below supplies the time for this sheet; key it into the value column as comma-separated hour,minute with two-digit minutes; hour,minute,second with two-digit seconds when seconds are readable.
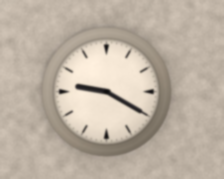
9,20
